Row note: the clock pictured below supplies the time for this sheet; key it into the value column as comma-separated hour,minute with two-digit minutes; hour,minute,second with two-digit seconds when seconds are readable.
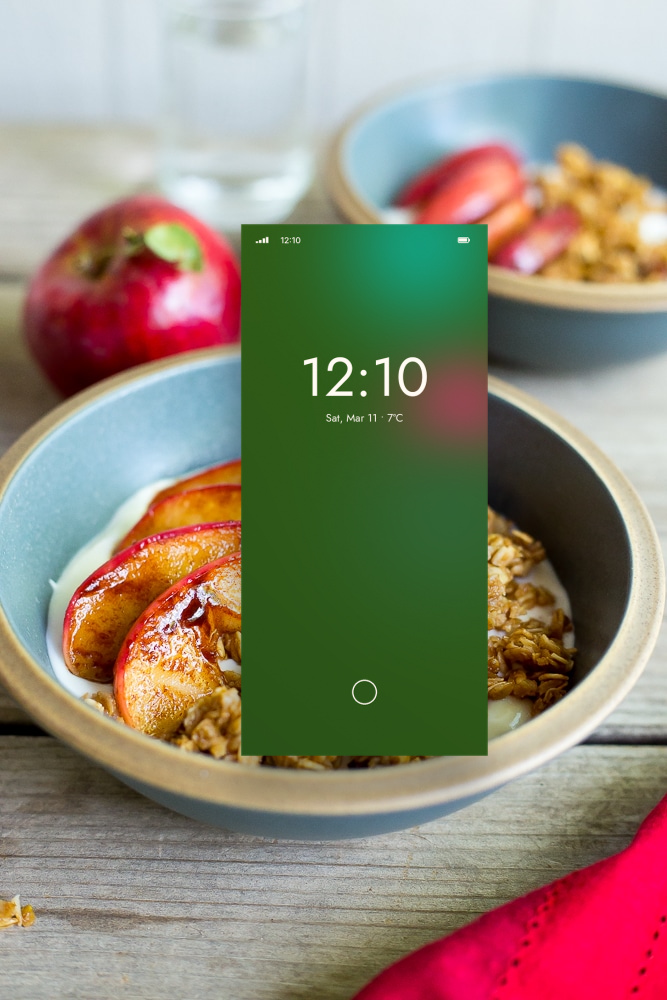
12,10
